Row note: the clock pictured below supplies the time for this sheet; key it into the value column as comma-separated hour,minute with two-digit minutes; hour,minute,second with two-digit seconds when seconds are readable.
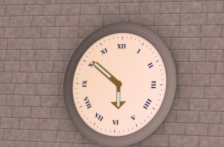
5,51
